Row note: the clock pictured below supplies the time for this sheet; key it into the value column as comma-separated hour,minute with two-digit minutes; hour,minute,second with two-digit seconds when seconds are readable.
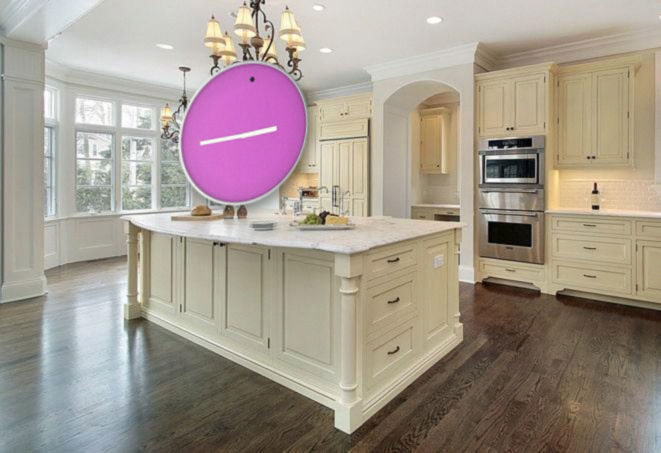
2,44
